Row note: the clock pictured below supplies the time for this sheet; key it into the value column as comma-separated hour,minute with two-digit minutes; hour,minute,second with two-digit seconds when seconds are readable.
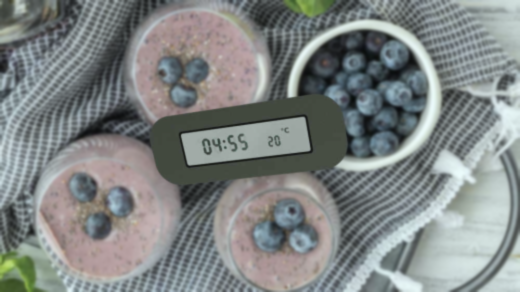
4,55
